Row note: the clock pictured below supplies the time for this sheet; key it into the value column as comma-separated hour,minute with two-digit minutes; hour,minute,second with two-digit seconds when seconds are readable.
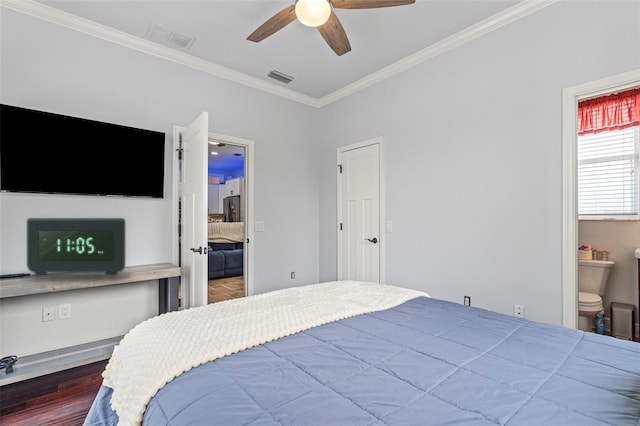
11,05
